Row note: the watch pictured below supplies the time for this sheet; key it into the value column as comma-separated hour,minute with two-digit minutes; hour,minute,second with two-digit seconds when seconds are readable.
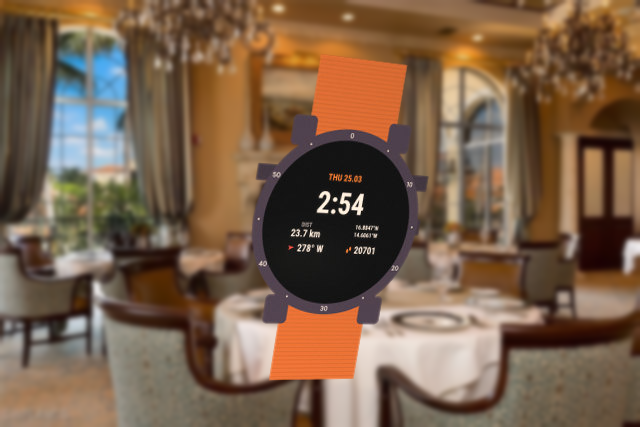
2,54
